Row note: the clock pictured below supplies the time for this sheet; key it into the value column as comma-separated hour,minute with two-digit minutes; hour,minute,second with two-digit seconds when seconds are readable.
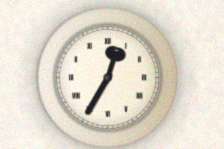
12,35
